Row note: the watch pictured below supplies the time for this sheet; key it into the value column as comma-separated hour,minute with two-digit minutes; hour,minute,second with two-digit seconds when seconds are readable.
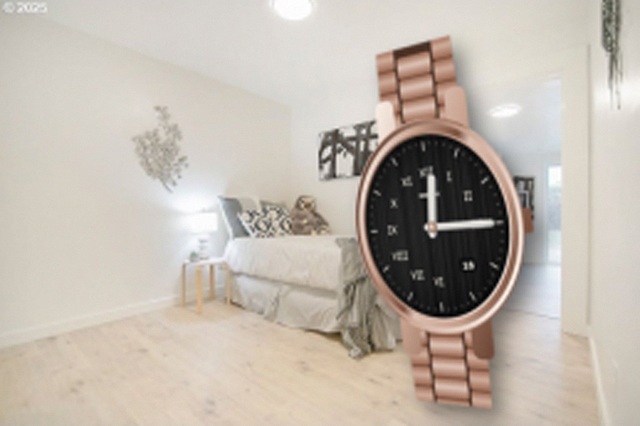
12,15
